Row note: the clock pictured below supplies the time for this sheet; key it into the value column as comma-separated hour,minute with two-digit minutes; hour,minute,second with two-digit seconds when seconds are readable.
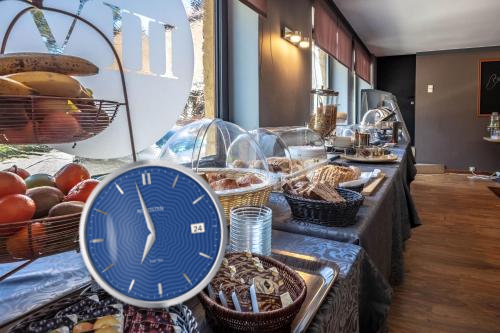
6,58
